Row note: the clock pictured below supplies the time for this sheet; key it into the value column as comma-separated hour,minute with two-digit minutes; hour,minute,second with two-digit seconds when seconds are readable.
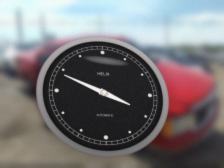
3,49
